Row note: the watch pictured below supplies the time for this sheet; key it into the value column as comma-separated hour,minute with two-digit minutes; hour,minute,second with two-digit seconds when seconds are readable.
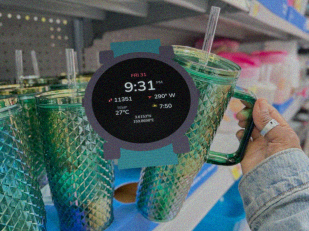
9,31
